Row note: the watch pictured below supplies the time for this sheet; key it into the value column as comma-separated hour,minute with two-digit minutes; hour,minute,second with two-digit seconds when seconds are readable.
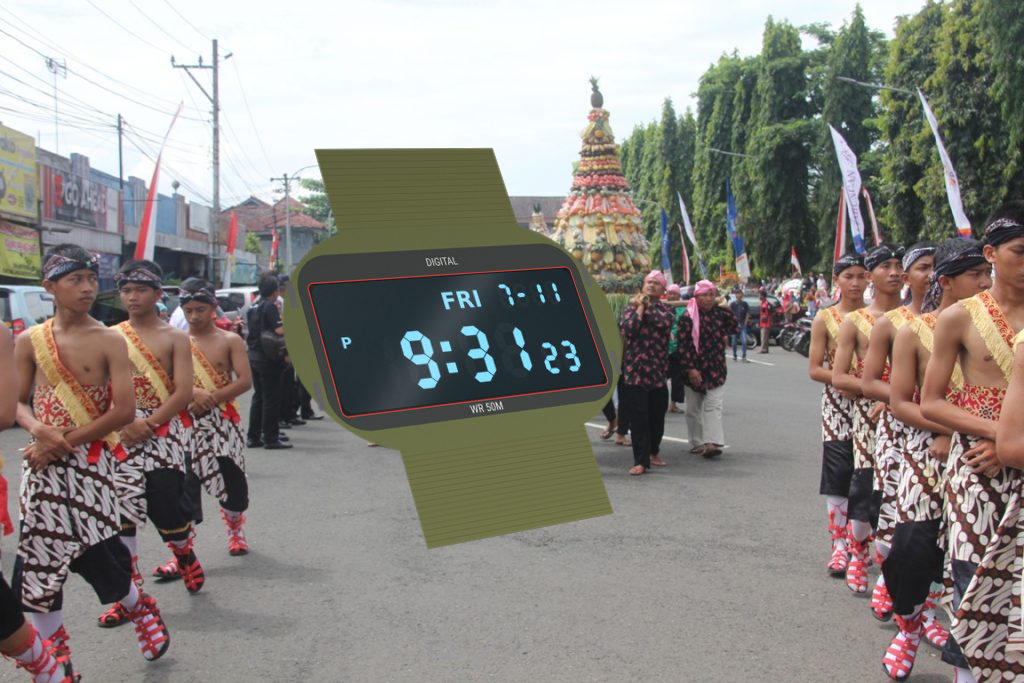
9,31,23
